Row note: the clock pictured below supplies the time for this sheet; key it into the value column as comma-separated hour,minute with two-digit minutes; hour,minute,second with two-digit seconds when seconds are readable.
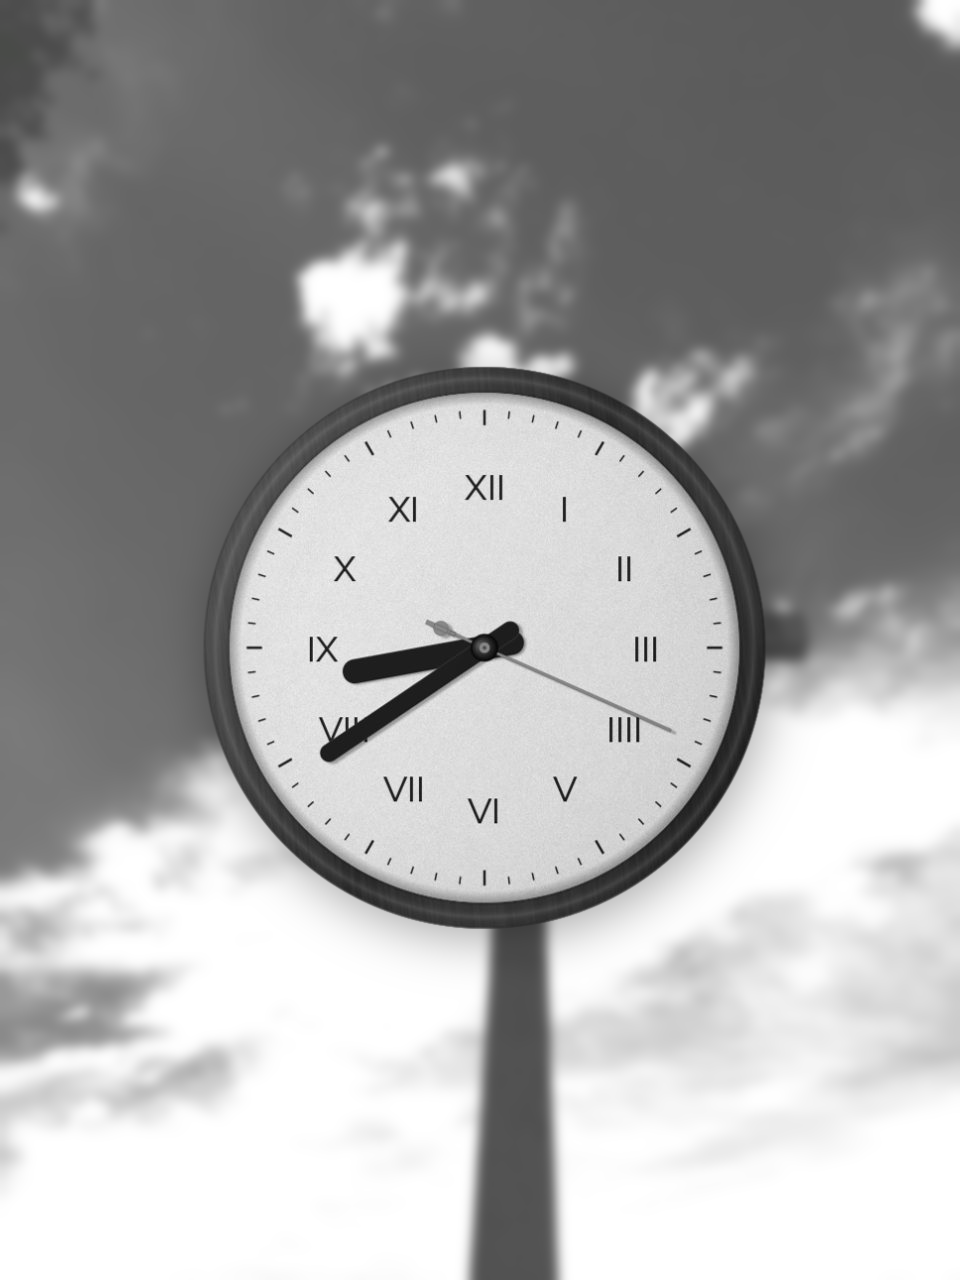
8,39,19
